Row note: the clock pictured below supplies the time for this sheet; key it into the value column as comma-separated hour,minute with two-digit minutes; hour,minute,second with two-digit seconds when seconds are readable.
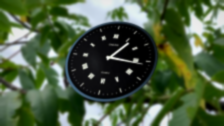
1,16
